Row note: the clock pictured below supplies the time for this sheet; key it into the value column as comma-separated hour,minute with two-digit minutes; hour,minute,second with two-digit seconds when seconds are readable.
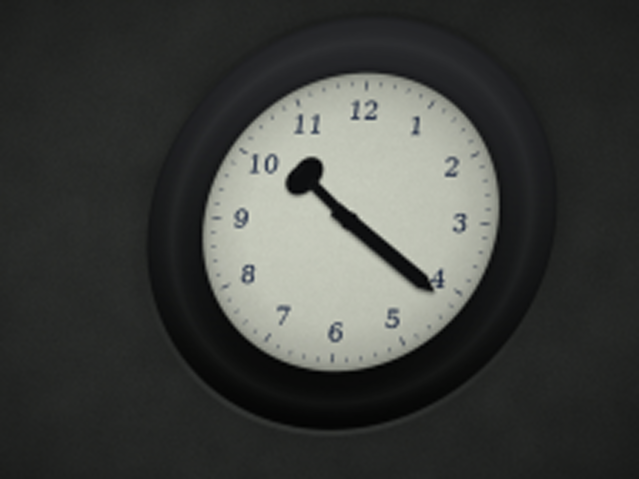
10,21
